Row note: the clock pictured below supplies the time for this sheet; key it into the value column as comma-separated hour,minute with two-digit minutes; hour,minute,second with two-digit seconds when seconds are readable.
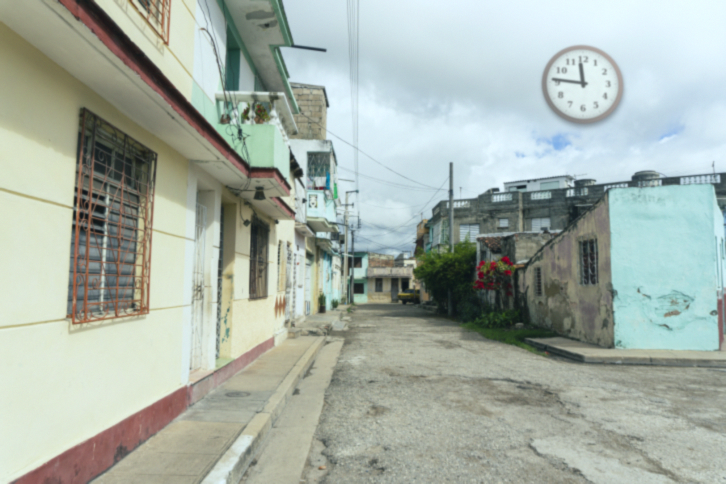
11,46
